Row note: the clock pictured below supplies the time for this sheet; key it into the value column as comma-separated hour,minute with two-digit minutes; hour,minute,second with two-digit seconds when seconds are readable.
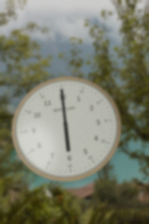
6,00
